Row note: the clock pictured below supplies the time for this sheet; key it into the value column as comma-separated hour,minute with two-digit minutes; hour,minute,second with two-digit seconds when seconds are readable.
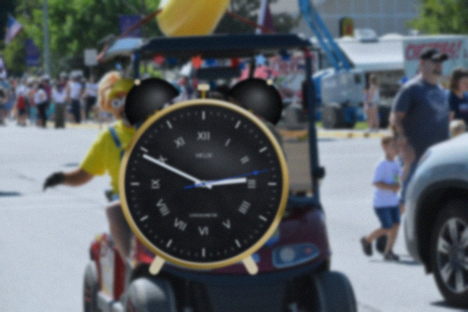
2,49,13
